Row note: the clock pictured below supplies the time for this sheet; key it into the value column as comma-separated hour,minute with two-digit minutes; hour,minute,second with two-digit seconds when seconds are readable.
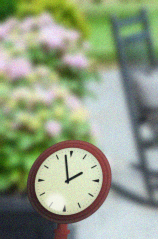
1,58
